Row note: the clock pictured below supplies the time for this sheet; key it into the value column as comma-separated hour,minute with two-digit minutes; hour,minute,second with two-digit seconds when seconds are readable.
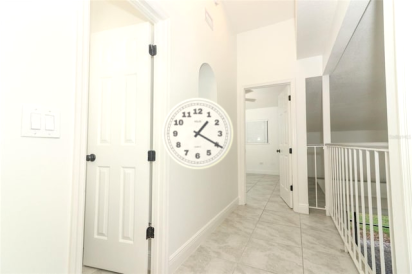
1,20
